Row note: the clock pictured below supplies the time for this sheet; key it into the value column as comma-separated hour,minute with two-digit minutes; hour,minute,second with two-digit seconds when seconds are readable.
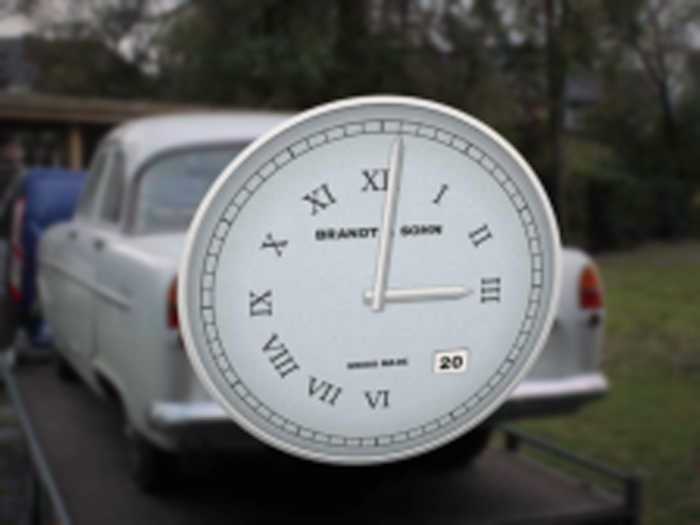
3,01
